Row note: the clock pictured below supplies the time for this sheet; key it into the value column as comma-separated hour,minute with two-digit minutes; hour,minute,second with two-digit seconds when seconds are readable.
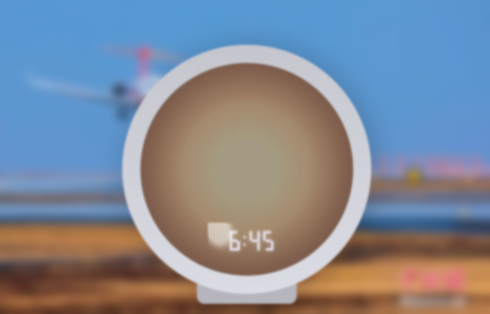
6,45
